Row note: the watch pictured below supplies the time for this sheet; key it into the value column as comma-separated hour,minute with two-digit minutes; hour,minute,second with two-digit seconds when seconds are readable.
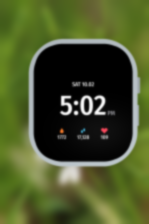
5,02
